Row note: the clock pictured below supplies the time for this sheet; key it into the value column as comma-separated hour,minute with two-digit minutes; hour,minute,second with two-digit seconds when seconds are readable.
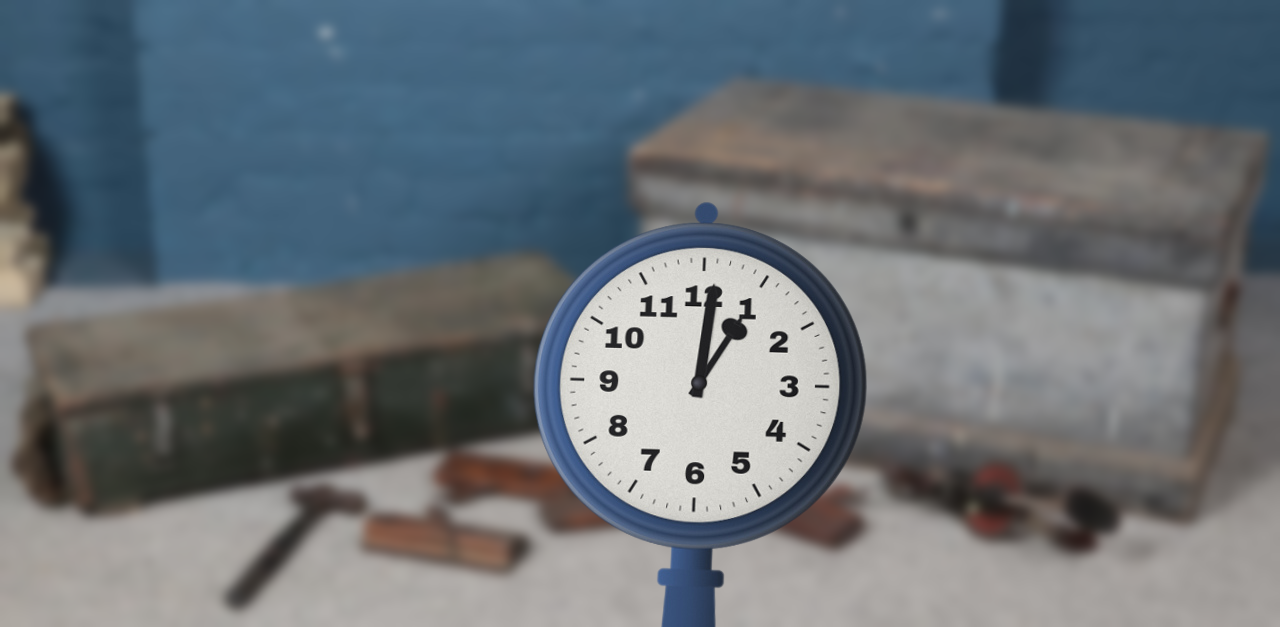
1,01
